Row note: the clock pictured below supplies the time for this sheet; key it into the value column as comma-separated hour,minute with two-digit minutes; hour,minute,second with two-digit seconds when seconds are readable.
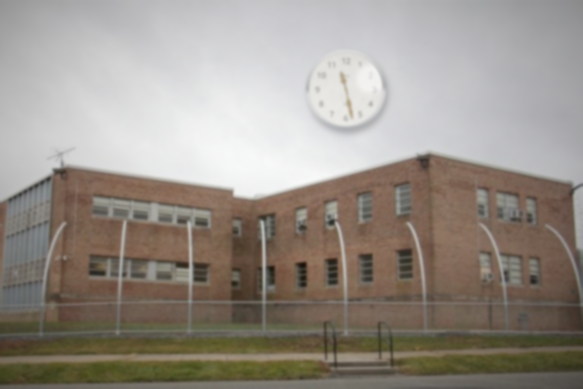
11,28
